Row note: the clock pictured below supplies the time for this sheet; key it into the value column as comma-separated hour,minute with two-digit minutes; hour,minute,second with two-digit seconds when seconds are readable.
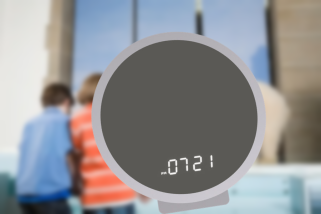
7,21
